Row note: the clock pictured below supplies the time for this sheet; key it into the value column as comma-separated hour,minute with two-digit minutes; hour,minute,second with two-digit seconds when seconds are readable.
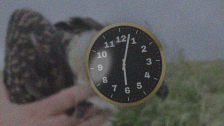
6,03
